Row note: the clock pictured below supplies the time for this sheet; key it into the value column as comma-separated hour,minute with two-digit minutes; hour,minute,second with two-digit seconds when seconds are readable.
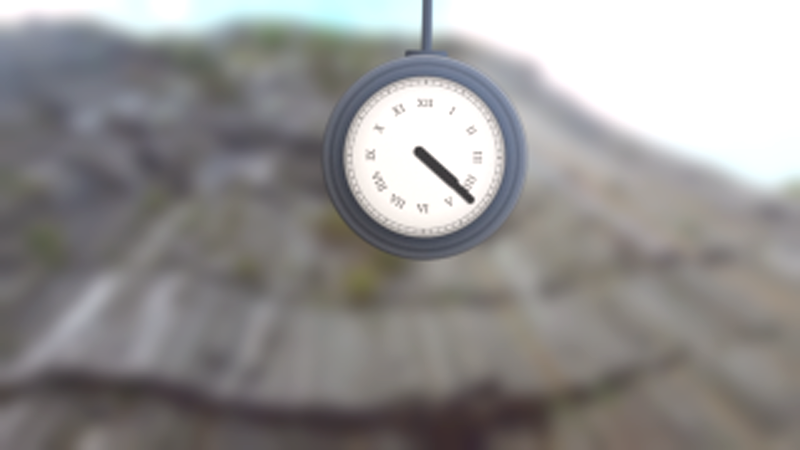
4,22
